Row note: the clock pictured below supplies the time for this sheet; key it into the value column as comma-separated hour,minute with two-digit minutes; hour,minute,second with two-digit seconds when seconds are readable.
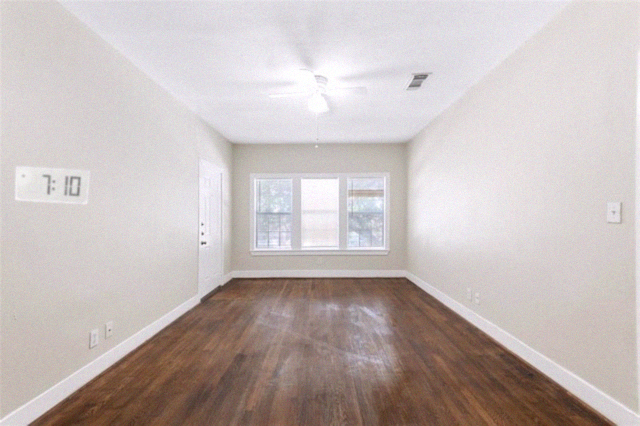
7,10
